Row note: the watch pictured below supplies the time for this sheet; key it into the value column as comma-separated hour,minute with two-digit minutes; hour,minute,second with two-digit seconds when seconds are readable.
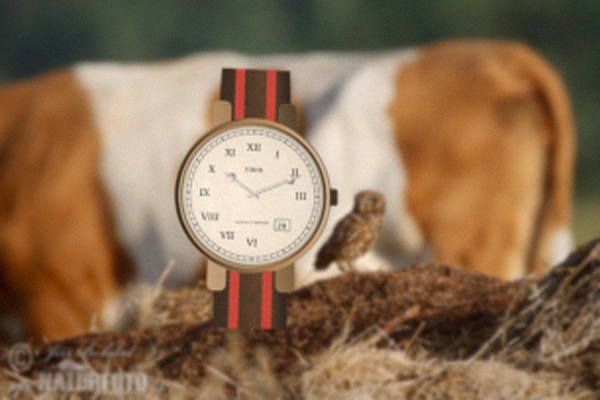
10,11
